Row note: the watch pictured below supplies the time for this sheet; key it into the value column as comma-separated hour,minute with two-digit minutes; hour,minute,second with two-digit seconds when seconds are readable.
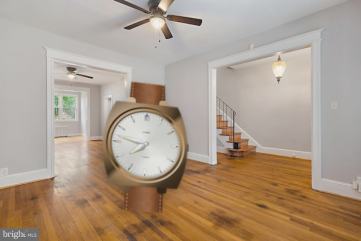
7,47
